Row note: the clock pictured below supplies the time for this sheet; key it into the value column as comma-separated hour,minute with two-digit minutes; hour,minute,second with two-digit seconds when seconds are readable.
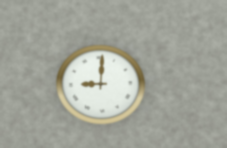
9,01
